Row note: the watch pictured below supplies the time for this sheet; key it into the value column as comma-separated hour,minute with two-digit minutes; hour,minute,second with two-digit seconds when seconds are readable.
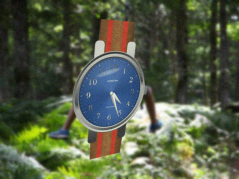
4,26
